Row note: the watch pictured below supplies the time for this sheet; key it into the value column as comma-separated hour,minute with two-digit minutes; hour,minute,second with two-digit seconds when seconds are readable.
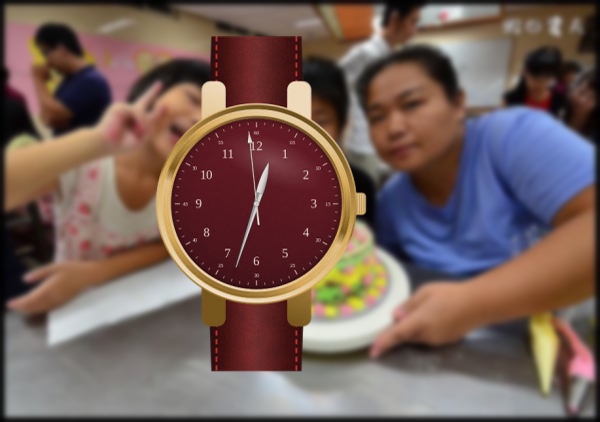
12,32,59
